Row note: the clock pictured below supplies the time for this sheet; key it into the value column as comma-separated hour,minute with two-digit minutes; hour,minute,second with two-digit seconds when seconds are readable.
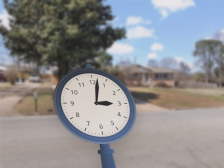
3,02
